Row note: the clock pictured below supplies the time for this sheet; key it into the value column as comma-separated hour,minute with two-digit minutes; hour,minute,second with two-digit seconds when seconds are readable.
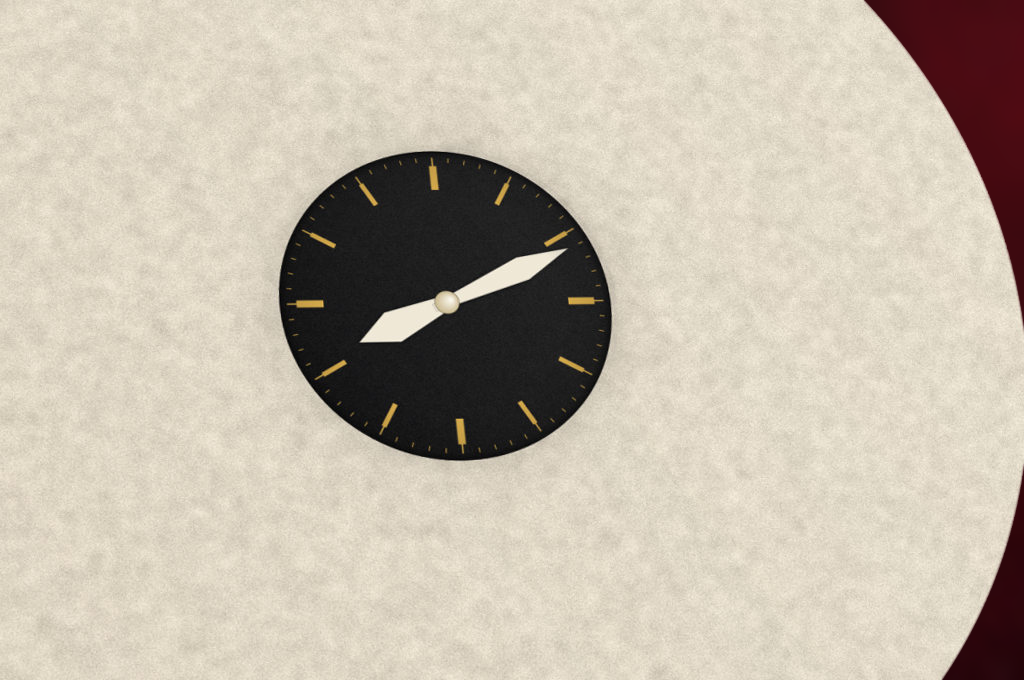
8,11
